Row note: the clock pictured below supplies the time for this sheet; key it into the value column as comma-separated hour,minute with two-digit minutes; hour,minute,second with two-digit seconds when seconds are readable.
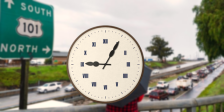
9,05
